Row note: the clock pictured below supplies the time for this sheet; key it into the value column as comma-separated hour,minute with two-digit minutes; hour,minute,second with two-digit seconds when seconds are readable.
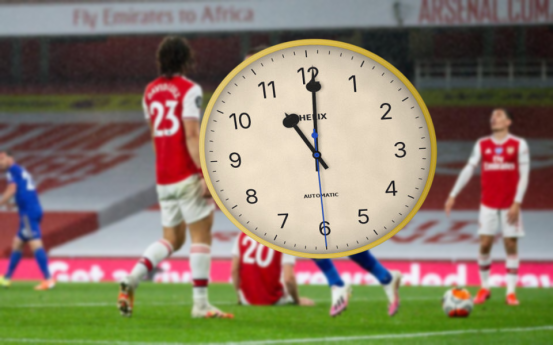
11,00,30
